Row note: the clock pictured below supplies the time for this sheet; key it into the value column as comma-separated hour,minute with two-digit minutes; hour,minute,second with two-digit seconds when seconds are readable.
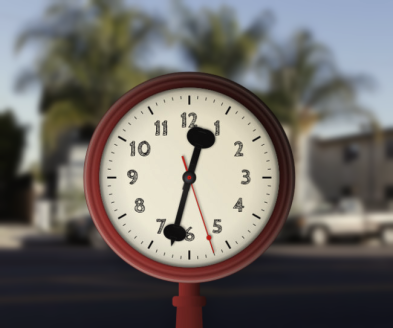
12,32,27
